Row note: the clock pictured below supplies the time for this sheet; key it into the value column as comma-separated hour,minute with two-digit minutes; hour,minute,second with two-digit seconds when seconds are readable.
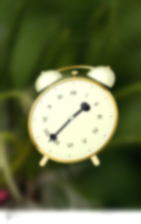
1,37
